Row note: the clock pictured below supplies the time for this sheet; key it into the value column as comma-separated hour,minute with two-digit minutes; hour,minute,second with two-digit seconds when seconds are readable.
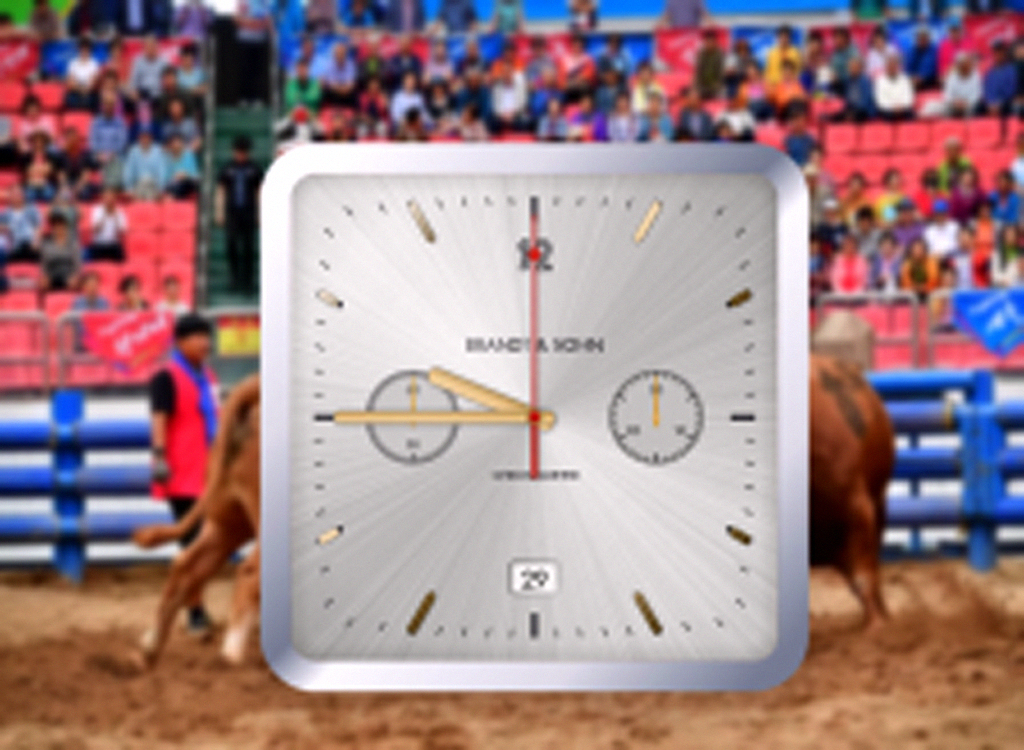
9,45
